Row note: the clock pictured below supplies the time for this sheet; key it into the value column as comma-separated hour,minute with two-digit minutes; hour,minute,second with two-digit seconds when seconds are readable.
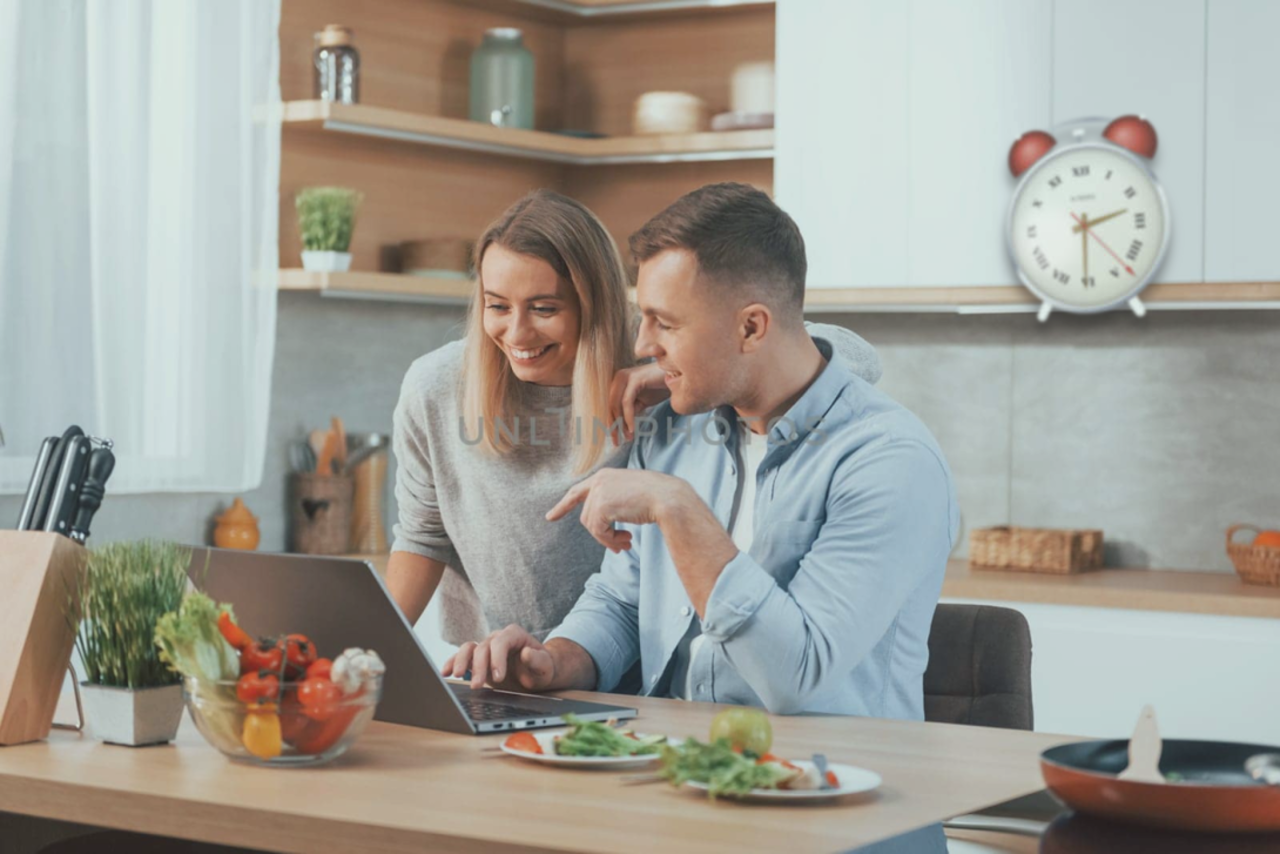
2,30,23
